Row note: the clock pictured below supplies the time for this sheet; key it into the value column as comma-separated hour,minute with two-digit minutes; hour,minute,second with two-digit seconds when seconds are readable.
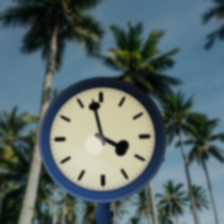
3,58
